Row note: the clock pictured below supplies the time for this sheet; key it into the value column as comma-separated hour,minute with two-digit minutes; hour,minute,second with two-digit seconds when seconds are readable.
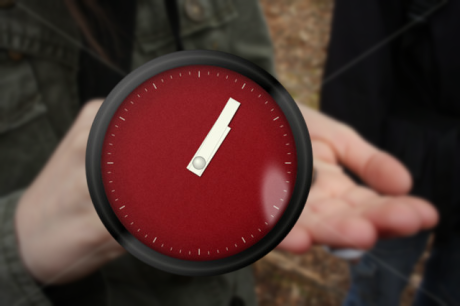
1,05
